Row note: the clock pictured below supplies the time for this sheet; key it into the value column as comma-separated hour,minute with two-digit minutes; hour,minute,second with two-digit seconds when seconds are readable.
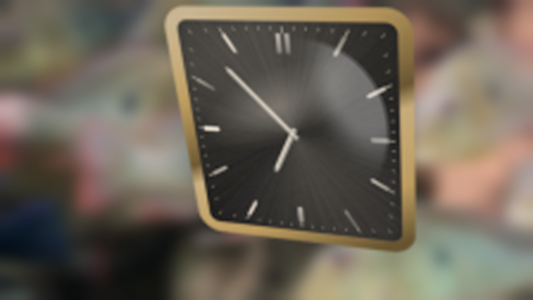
6,53
